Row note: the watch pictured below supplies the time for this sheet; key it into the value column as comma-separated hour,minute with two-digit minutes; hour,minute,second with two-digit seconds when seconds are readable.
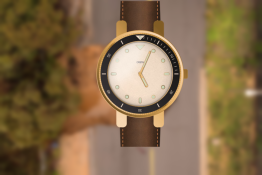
5,04
